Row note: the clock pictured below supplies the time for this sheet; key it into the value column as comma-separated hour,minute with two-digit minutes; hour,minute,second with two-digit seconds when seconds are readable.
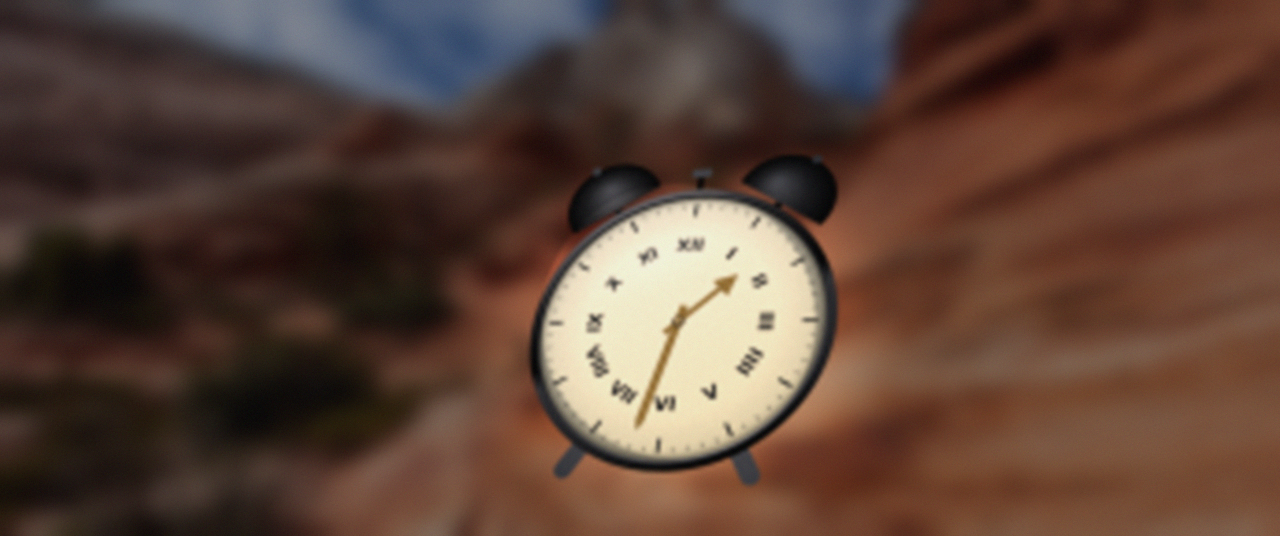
1,32
